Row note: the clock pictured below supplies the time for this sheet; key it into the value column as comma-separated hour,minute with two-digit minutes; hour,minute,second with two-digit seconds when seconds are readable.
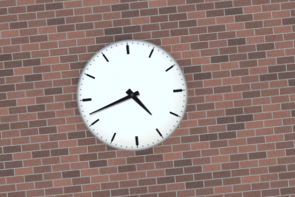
4,42
